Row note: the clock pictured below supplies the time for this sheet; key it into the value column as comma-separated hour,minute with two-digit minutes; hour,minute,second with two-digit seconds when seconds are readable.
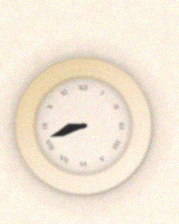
8,42
